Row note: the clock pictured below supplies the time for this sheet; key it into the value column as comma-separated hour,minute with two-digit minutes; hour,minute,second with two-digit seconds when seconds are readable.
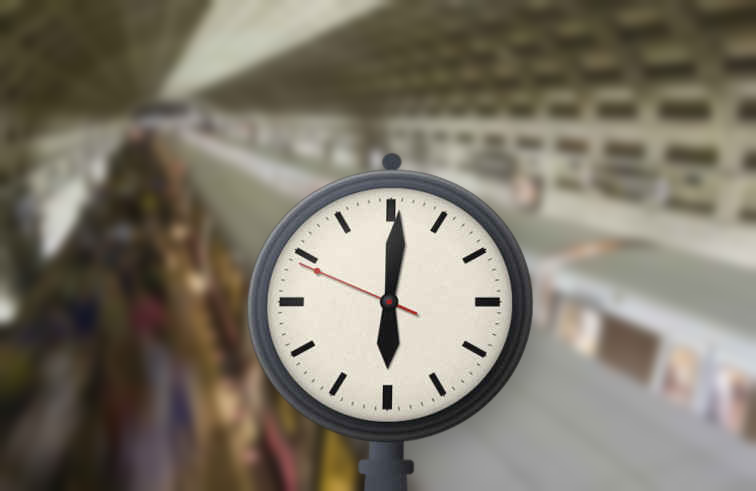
6,00,49
